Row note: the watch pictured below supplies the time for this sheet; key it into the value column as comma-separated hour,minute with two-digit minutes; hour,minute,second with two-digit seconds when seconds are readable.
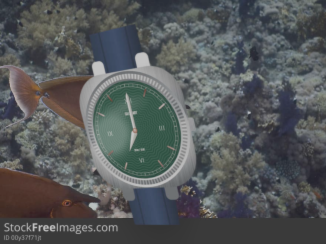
7,00
